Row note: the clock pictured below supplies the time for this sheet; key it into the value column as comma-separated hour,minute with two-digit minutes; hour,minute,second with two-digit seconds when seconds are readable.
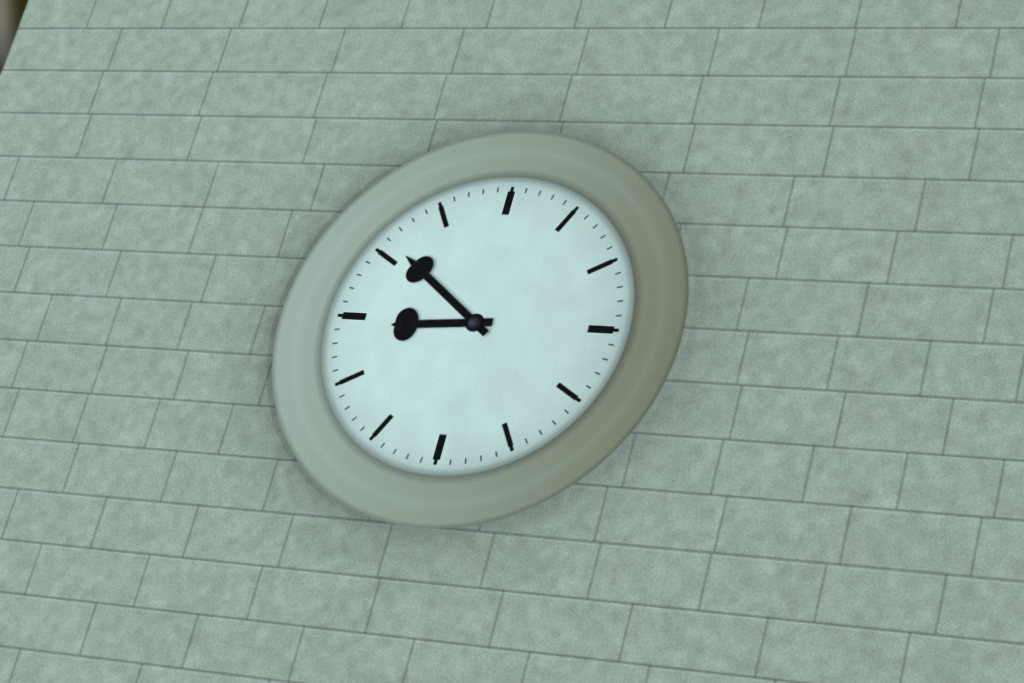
8,51
